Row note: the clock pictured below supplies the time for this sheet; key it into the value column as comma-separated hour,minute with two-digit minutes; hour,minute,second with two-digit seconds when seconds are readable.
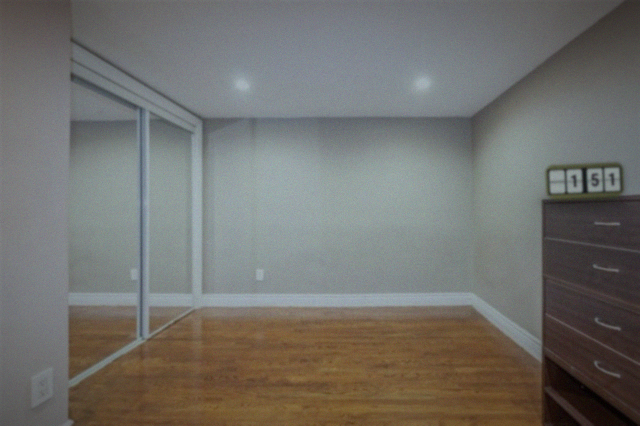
1,51
